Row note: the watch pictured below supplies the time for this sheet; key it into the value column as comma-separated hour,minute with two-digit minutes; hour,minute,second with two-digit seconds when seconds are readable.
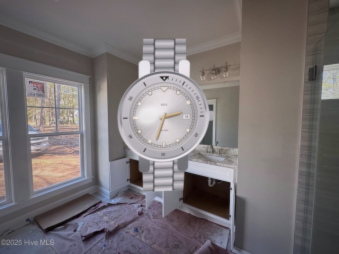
2,33
